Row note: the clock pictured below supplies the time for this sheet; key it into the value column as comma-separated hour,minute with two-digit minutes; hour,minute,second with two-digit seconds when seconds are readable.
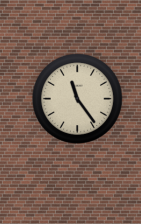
11,24
